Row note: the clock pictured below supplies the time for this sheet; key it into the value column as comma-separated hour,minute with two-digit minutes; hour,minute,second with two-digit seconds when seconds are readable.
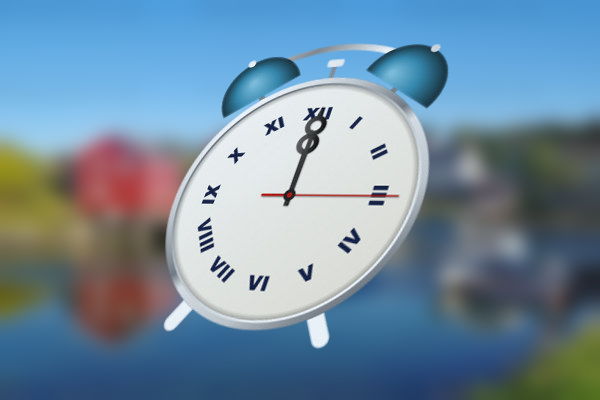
12,00,15
